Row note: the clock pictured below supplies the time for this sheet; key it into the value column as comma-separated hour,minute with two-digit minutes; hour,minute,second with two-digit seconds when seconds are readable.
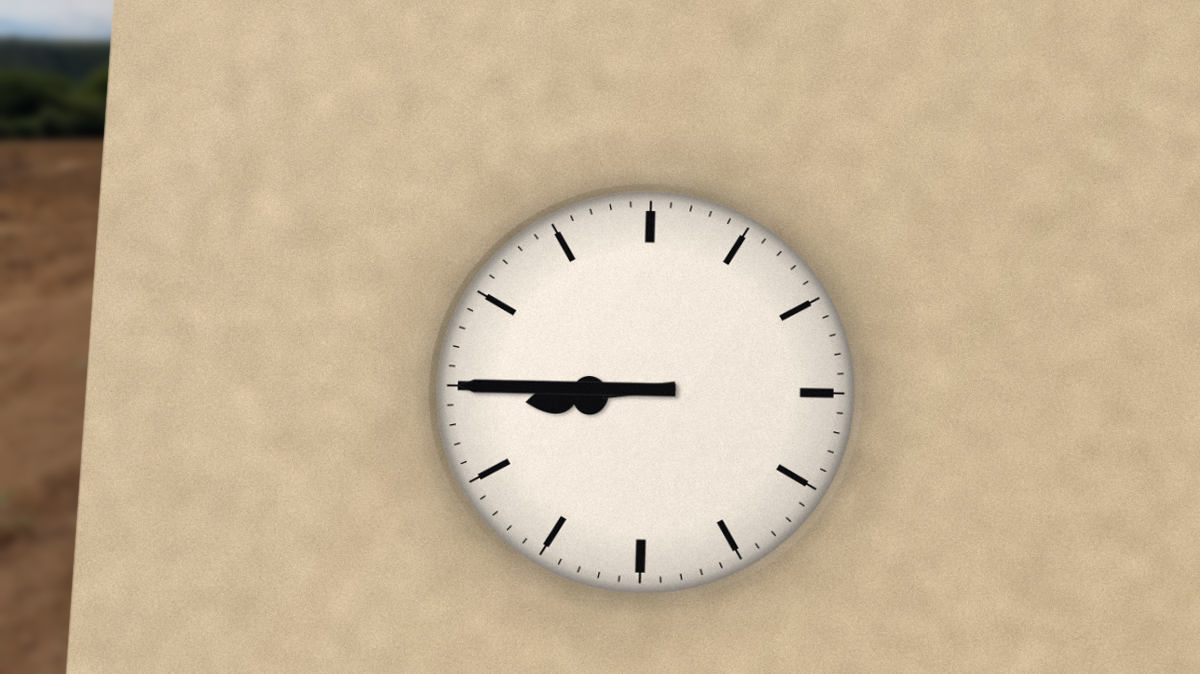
8,45
